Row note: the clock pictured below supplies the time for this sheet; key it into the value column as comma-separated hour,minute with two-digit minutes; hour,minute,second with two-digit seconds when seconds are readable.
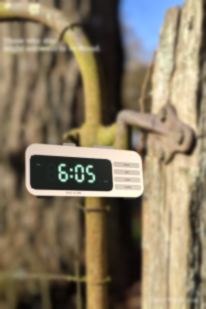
6,05
